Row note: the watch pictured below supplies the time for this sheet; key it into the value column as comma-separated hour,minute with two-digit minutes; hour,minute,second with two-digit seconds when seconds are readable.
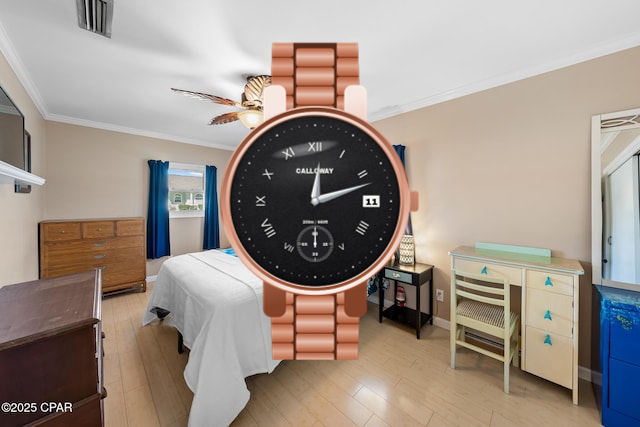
12,12
